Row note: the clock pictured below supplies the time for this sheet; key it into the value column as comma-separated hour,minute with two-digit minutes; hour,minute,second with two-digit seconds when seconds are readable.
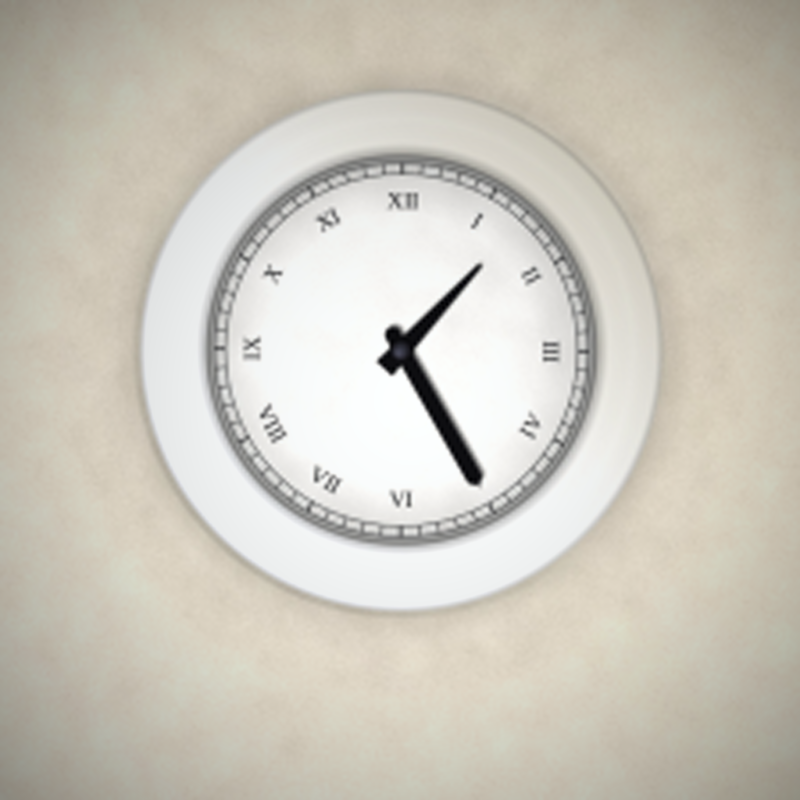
1,25
